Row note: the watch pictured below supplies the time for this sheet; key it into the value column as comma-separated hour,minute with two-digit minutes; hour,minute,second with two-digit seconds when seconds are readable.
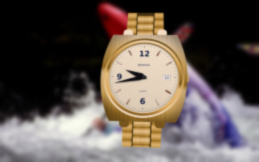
9,43
